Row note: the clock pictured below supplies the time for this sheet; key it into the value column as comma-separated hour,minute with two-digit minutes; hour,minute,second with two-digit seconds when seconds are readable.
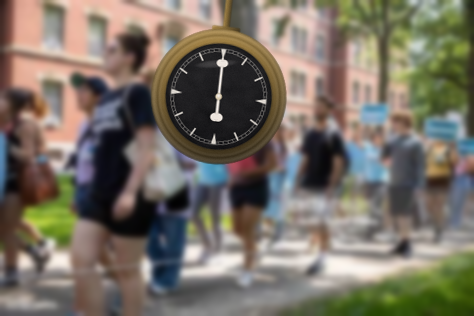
6,00
